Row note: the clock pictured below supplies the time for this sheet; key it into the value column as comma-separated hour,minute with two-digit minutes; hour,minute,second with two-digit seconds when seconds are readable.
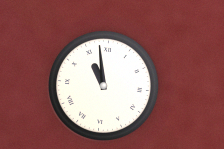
10,58
